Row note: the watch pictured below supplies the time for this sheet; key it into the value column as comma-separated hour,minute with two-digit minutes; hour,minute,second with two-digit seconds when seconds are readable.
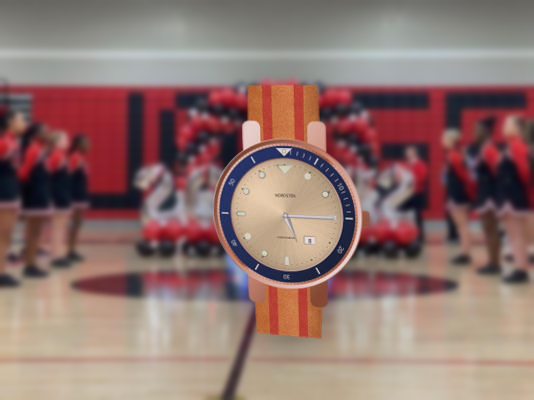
5,15
